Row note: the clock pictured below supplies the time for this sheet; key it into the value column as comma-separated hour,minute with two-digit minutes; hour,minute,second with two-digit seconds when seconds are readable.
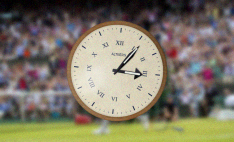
3,06
